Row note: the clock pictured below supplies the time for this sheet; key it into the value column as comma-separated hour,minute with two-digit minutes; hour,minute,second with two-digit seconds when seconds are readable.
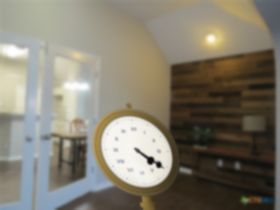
4,21
